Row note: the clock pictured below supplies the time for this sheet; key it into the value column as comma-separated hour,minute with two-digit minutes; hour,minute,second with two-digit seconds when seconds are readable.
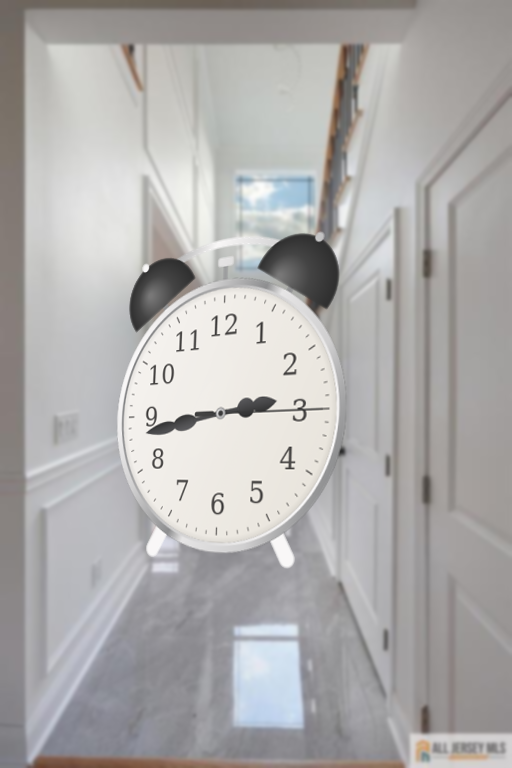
2,43,15
